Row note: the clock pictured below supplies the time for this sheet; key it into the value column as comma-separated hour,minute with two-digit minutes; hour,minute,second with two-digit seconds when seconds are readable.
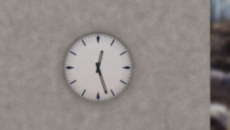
12,27
